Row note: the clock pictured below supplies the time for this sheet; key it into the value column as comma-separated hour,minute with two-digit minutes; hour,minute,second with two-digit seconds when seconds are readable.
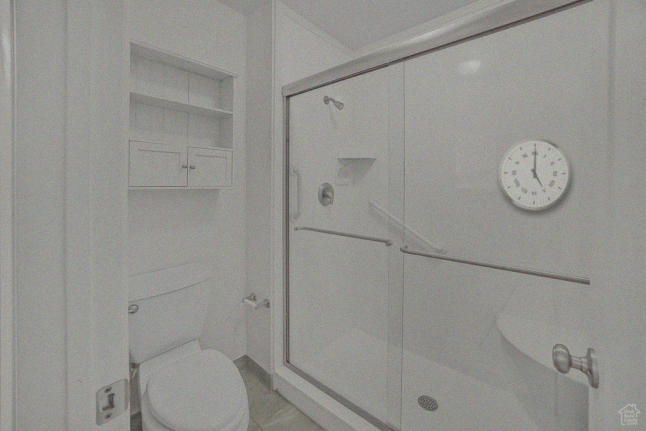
5,00
